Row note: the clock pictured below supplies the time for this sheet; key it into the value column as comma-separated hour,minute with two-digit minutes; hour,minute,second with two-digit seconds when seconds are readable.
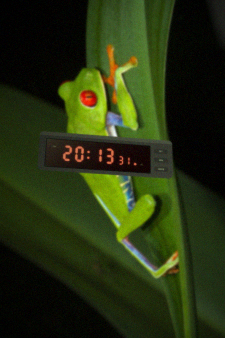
20,13,31
